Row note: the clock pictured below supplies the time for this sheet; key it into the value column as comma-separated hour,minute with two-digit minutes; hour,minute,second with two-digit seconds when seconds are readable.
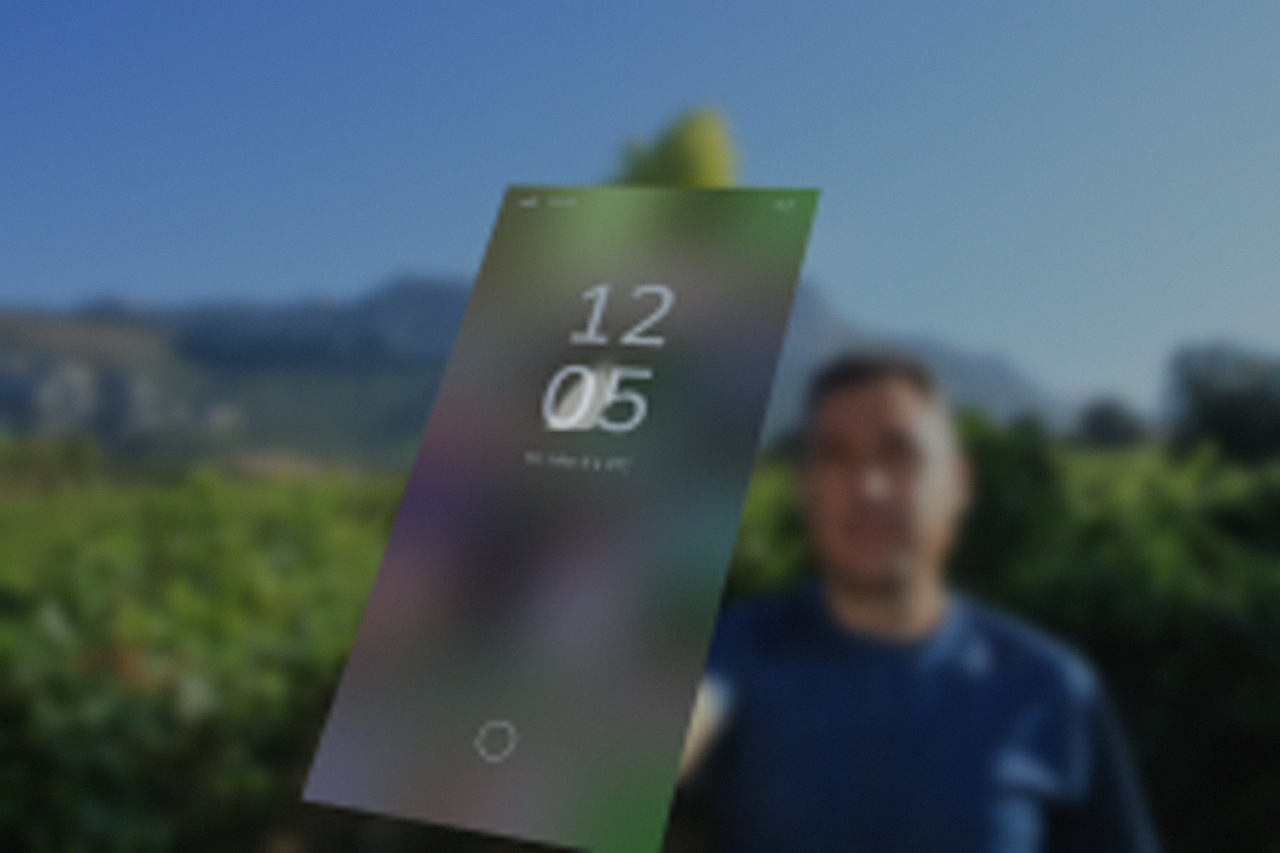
12,05
